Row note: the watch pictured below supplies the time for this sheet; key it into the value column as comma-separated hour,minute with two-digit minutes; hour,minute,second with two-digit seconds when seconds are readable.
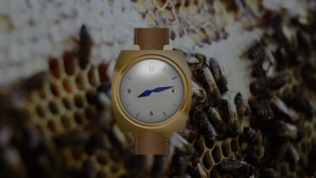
8,13
